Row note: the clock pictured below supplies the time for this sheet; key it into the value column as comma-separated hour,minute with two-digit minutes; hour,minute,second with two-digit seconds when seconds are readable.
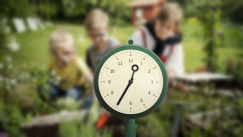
12,35
